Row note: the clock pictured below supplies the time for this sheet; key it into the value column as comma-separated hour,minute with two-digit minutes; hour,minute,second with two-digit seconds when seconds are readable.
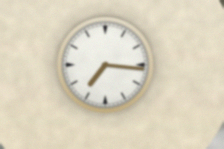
7,16
